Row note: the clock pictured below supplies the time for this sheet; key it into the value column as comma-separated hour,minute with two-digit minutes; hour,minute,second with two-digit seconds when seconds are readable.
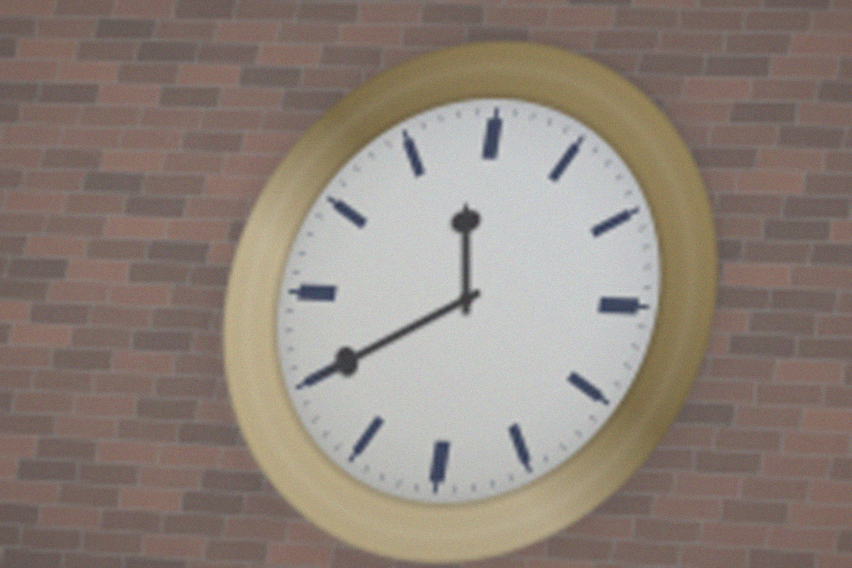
11,40
